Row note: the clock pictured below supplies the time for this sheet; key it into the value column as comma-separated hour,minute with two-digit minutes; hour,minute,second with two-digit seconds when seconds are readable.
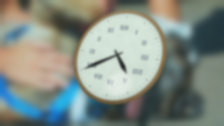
4,40
